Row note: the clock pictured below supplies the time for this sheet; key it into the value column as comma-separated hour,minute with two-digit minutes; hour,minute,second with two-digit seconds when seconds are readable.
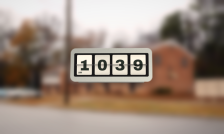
10,39
